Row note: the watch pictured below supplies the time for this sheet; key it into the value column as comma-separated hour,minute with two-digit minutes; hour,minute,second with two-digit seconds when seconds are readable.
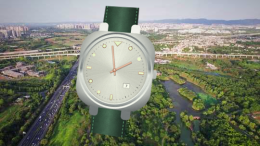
1,58
